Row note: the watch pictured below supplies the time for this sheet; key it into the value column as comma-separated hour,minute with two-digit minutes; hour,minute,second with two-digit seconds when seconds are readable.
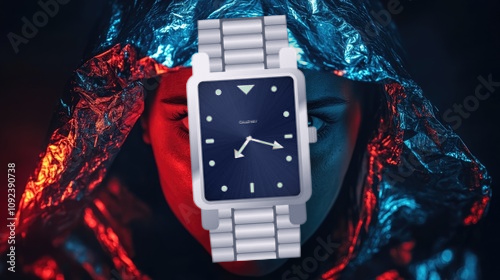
7,18
